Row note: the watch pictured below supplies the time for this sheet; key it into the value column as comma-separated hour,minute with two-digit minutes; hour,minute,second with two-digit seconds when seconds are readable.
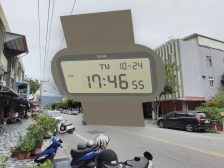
17,46,55
